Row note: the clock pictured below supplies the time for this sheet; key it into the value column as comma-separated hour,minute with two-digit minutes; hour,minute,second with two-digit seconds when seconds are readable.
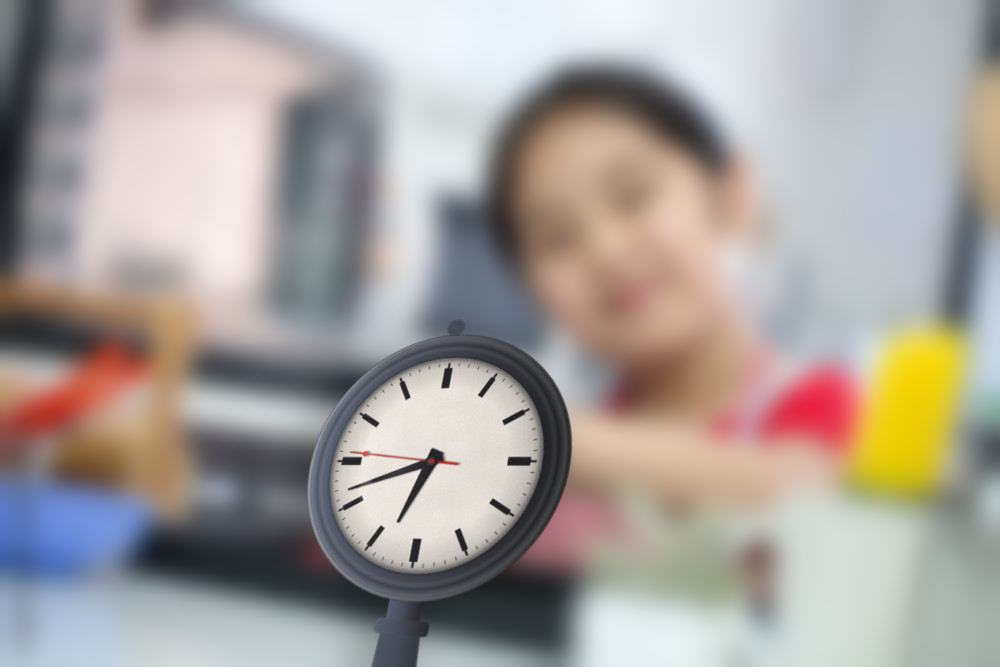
6,41,46
